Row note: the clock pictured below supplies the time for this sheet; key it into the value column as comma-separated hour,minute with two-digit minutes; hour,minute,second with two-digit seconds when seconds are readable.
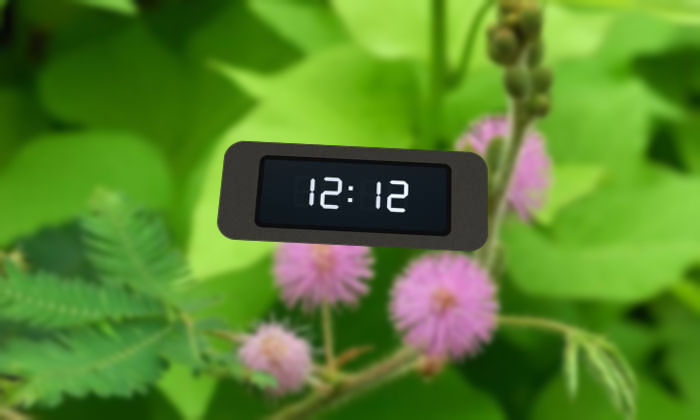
12,12
